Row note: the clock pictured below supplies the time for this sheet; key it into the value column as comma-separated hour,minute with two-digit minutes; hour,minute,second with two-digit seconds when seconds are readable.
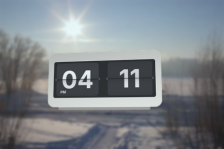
4,11
